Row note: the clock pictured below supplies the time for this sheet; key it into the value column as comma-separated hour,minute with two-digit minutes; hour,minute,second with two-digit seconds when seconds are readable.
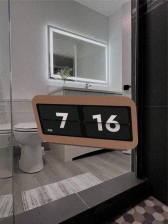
7,16
